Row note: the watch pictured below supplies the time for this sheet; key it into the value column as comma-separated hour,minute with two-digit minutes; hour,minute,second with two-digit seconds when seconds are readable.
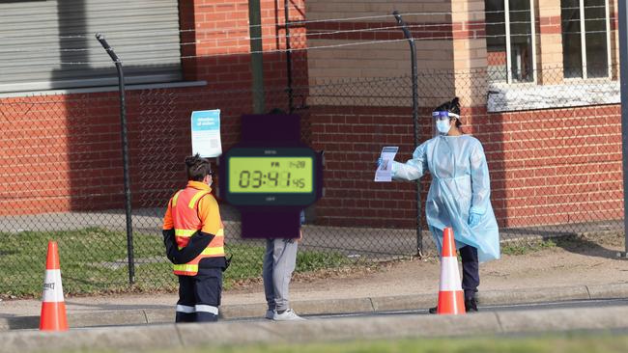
3,41
